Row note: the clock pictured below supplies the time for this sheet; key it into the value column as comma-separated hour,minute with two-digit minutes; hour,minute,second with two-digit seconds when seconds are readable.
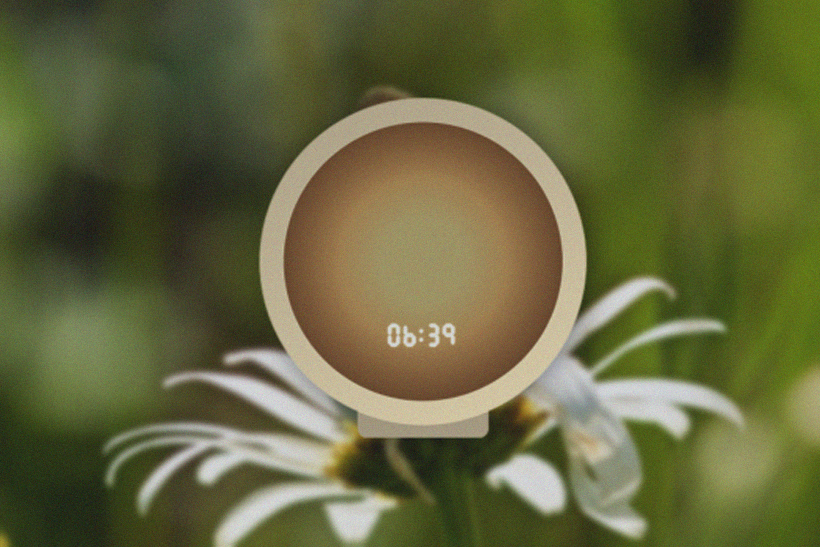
6,39
